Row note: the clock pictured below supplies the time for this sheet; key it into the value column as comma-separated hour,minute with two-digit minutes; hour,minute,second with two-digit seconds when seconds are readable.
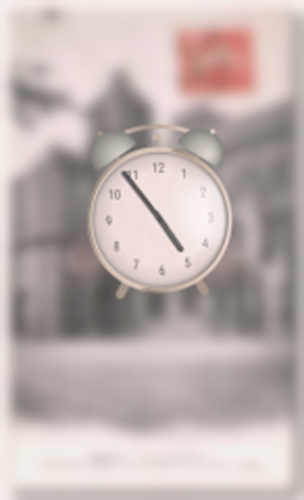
4,54
